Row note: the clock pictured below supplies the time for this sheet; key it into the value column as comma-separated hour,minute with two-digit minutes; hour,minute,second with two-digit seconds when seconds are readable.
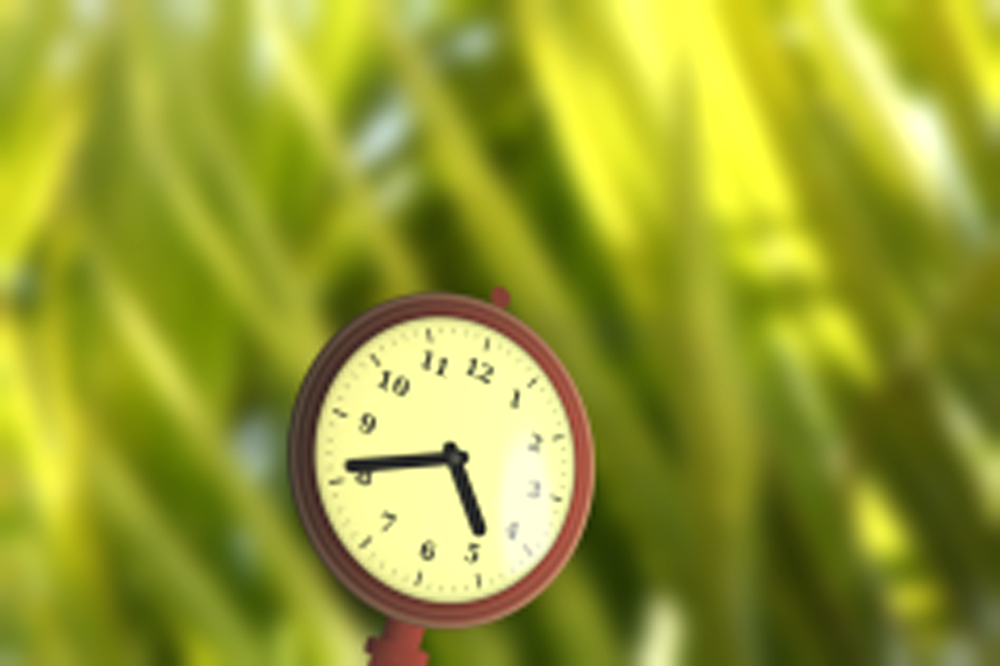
4,41
